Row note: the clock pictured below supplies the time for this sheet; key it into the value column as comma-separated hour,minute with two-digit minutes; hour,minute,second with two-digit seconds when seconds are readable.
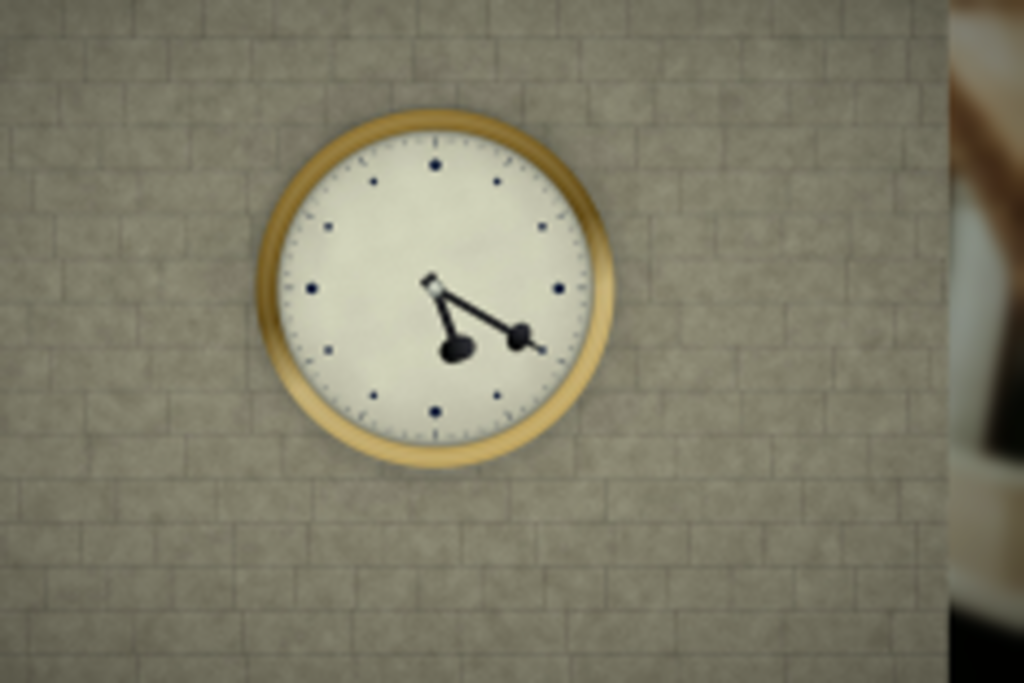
5,20
